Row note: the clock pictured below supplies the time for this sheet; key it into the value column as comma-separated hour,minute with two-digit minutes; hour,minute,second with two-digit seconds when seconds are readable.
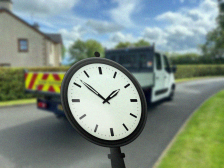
1,52
